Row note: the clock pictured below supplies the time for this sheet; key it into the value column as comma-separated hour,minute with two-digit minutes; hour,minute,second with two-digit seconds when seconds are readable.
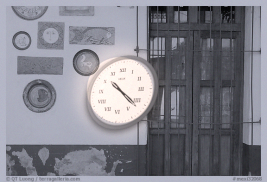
10,22
